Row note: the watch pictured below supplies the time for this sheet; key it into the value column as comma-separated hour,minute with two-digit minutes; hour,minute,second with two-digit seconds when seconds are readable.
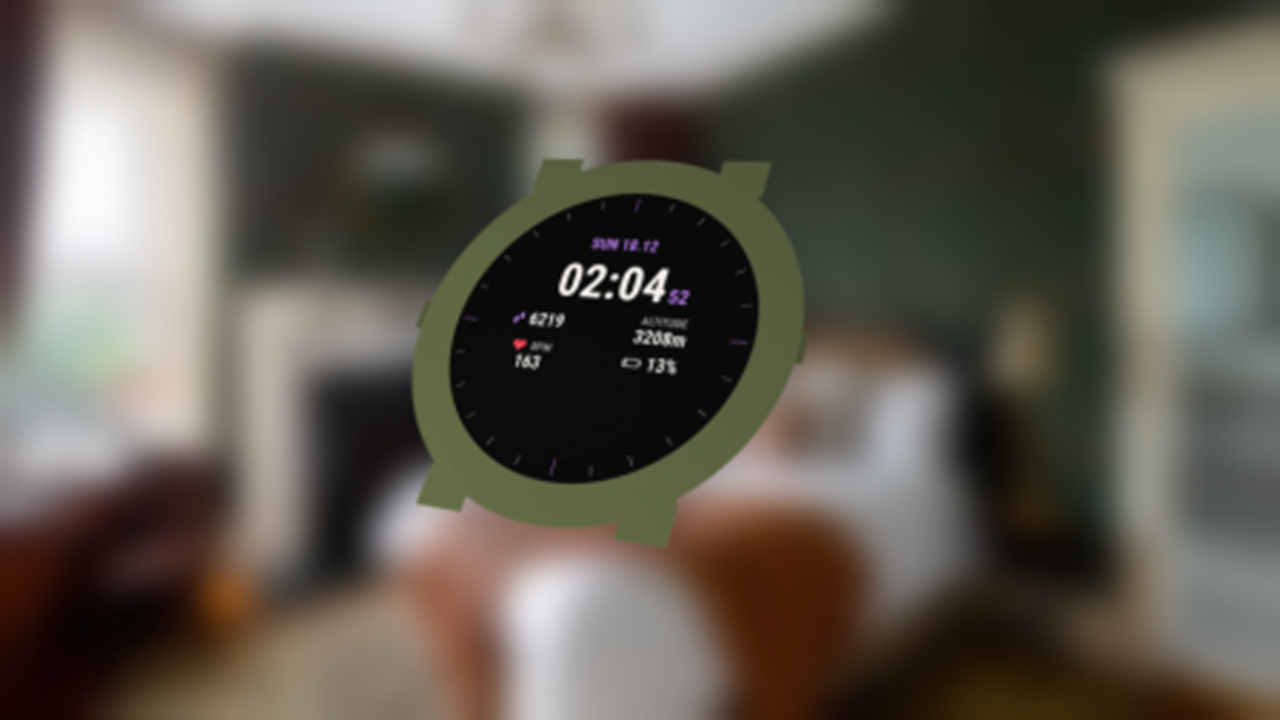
2,04
